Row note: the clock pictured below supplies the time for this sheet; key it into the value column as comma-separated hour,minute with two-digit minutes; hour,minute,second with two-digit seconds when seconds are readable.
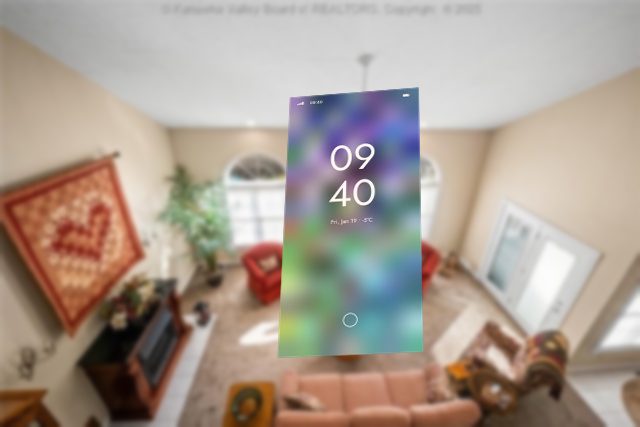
9,40
